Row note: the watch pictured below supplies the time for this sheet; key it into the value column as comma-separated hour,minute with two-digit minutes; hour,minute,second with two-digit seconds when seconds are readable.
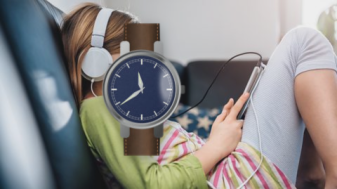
11,39
